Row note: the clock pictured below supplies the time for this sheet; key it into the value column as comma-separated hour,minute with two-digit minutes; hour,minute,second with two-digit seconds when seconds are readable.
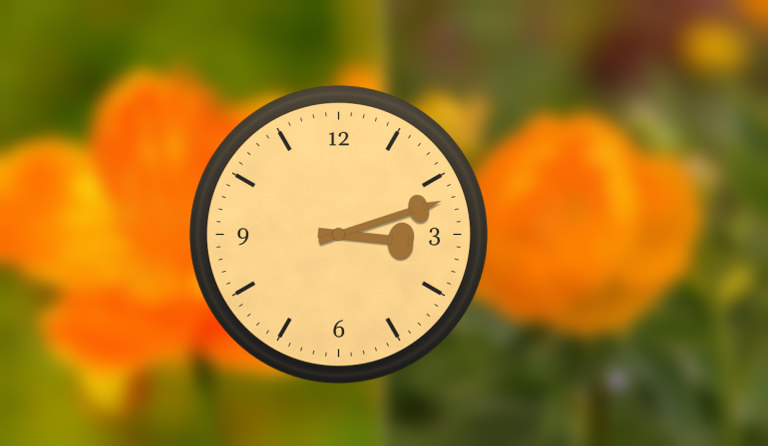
3,12
